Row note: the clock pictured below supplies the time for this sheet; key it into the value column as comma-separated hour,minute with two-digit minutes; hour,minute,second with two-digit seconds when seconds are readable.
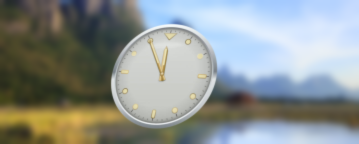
11,55
